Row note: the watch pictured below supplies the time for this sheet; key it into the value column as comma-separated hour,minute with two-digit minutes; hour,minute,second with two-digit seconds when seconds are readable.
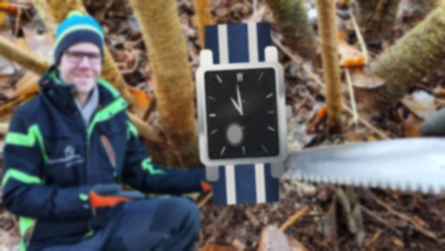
10,59
